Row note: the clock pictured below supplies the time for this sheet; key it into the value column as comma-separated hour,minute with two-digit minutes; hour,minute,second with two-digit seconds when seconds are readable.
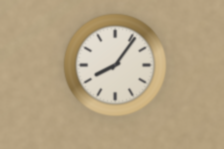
8,06
